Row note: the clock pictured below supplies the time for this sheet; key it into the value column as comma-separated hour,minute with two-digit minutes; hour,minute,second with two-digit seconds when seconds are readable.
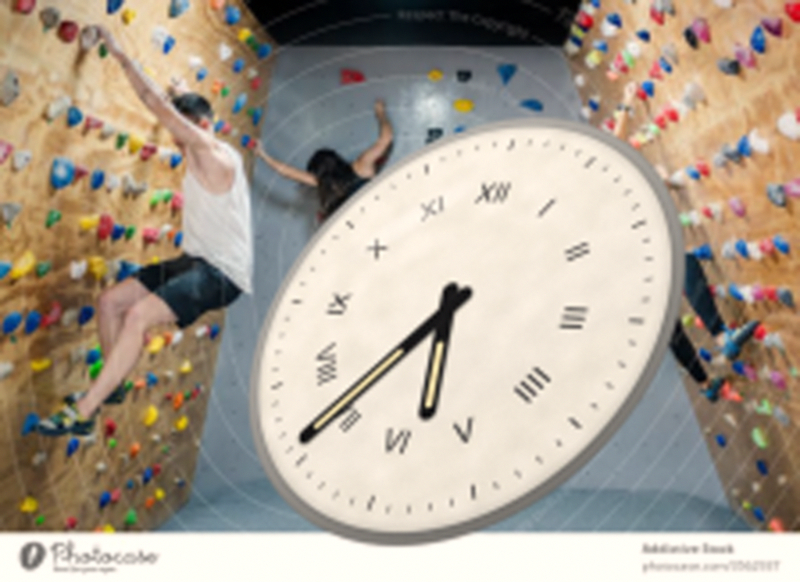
5,36
